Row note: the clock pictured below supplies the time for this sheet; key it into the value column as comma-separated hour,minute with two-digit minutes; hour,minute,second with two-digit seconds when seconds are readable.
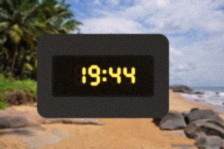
19,44
